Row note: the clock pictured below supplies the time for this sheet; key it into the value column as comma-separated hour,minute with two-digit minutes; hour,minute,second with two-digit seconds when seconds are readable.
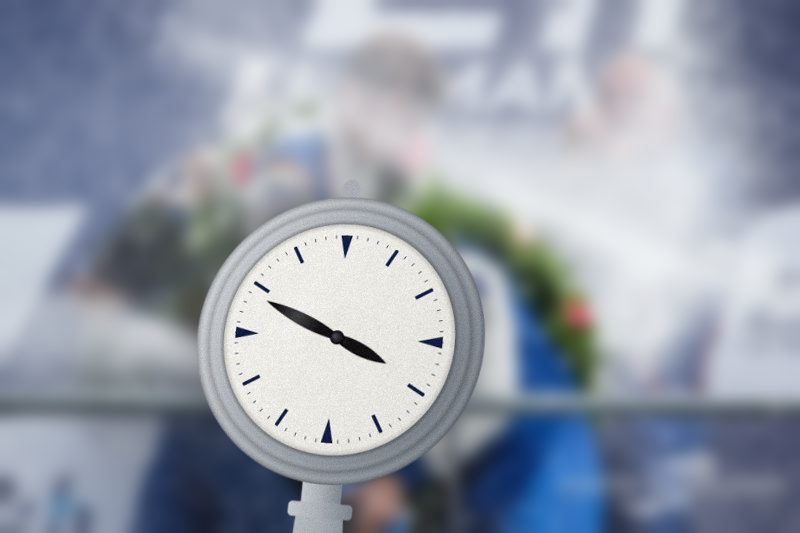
3,49
